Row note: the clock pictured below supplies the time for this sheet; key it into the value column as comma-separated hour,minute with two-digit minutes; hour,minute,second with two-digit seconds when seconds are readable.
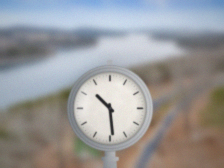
10,29
